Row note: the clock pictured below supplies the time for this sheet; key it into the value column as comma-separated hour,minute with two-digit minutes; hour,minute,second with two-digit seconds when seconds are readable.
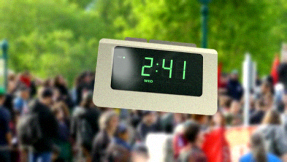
2,41
